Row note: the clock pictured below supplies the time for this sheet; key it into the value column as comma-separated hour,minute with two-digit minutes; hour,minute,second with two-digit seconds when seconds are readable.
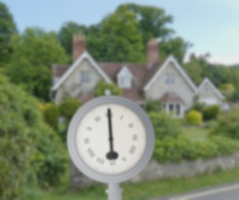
6,00
